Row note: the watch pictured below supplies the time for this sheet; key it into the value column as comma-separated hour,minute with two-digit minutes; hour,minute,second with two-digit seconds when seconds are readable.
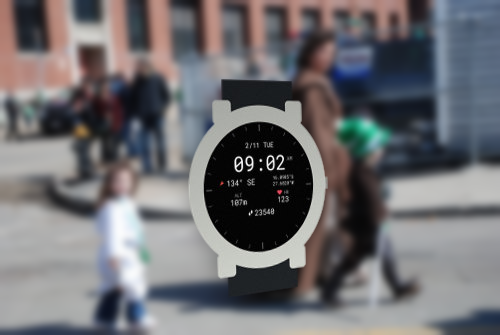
9,02
